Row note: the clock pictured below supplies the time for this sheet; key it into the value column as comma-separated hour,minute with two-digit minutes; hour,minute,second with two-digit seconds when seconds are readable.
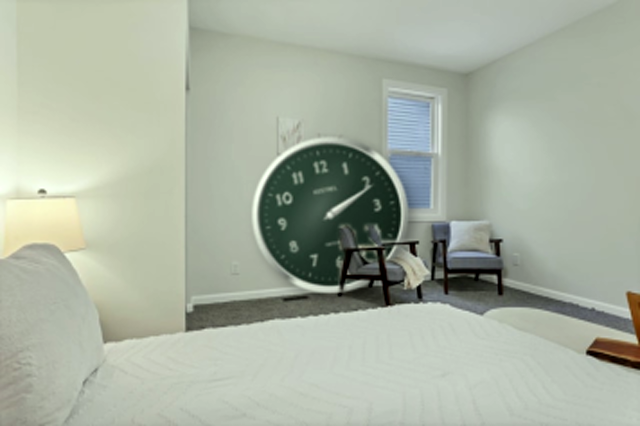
2,11
